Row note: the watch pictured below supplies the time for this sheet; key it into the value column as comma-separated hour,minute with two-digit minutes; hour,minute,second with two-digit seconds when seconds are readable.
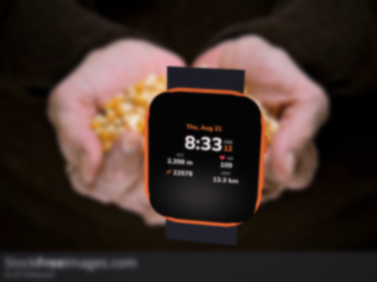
8,33
